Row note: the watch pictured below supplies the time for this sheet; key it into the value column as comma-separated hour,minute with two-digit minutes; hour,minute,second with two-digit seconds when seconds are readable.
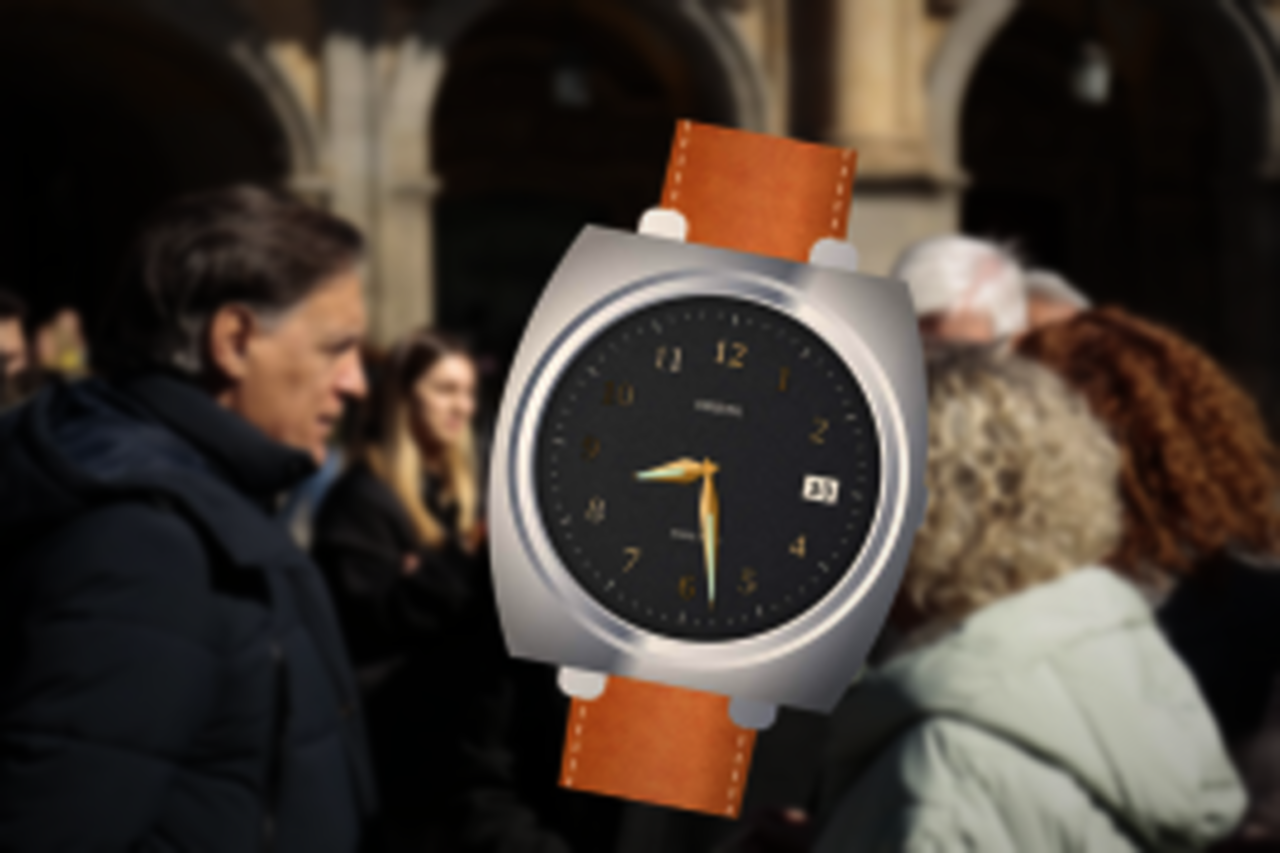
8,28
